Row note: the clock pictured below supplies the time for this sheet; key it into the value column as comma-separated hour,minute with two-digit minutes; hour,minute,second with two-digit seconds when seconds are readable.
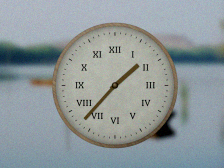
1,37
